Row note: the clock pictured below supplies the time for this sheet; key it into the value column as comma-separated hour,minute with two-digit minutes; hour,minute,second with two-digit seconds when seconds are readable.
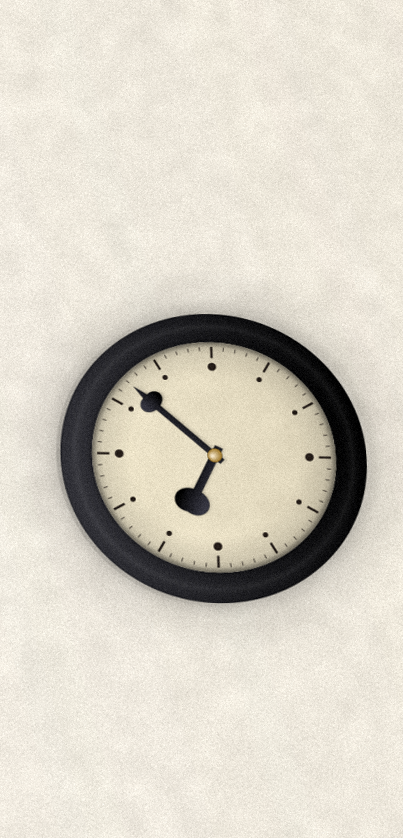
6,52
